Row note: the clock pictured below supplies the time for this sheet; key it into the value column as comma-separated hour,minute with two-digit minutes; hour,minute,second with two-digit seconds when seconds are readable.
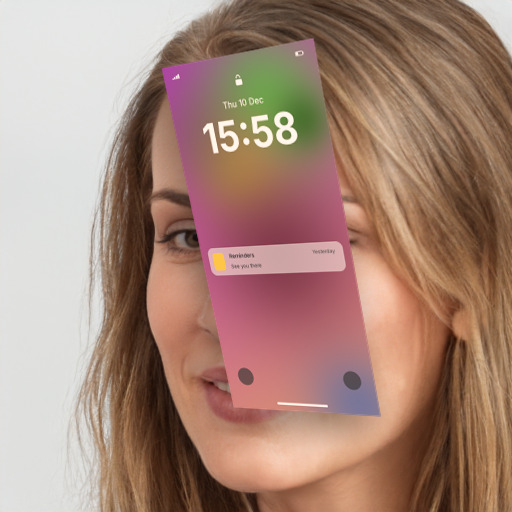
15,58
